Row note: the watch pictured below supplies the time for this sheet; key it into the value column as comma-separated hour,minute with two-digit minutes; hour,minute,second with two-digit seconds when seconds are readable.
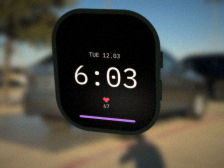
6,03
